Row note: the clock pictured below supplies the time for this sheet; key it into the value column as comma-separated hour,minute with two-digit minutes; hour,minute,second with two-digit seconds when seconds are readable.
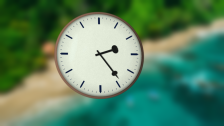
2,24
